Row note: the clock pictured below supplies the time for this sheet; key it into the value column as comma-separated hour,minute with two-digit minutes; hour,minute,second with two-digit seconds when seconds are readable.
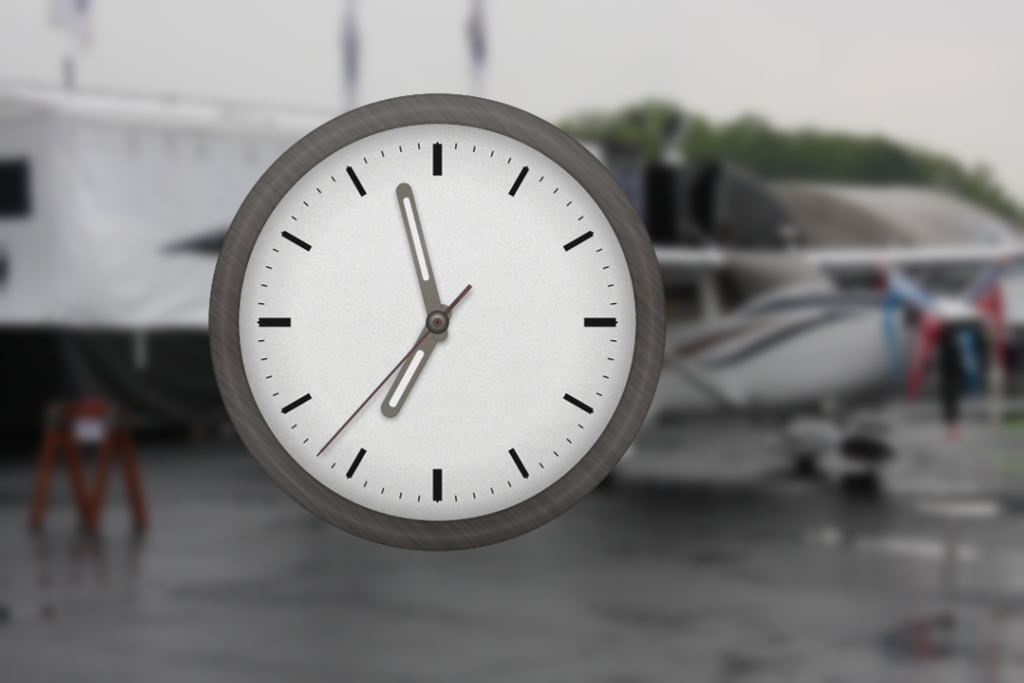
6,57,37
